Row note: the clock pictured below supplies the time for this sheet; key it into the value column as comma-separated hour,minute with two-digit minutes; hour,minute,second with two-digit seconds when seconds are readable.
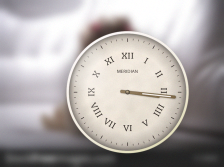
3,16
